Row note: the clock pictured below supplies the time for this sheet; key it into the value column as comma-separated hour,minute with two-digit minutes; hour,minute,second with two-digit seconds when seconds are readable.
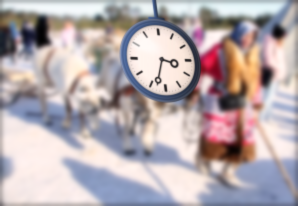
3,33
